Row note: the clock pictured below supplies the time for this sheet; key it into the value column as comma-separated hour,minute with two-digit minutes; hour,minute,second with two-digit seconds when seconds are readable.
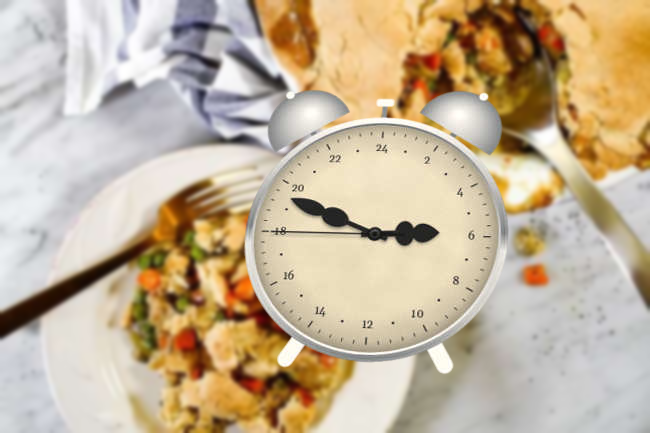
5,48,45
